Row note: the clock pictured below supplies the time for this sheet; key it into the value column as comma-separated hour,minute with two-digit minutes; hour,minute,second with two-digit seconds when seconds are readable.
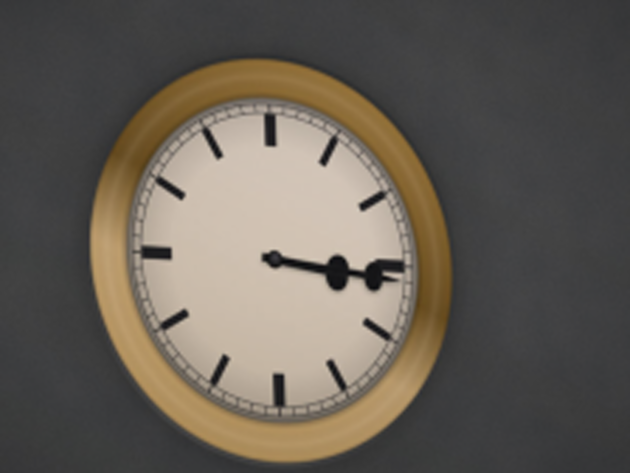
3,16
